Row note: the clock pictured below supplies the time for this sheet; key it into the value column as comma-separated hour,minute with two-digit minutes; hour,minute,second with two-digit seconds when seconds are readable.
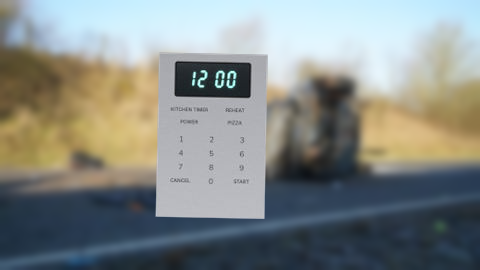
12,00
